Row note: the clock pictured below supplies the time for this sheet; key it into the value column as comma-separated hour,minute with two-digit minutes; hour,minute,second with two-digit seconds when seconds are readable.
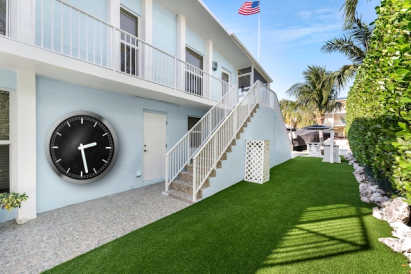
2,28
